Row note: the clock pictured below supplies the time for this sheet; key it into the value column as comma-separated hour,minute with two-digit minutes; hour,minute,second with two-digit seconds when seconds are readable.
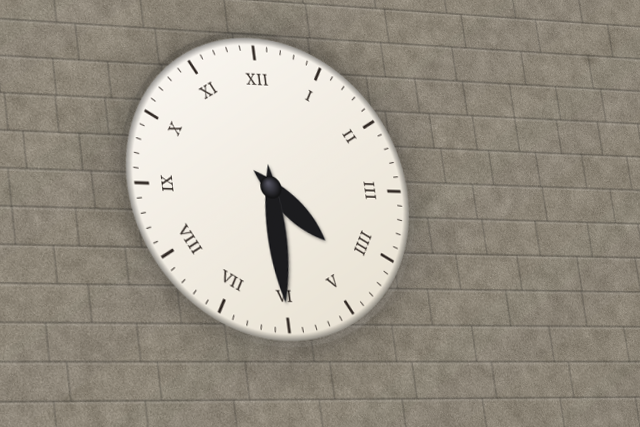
4,30
